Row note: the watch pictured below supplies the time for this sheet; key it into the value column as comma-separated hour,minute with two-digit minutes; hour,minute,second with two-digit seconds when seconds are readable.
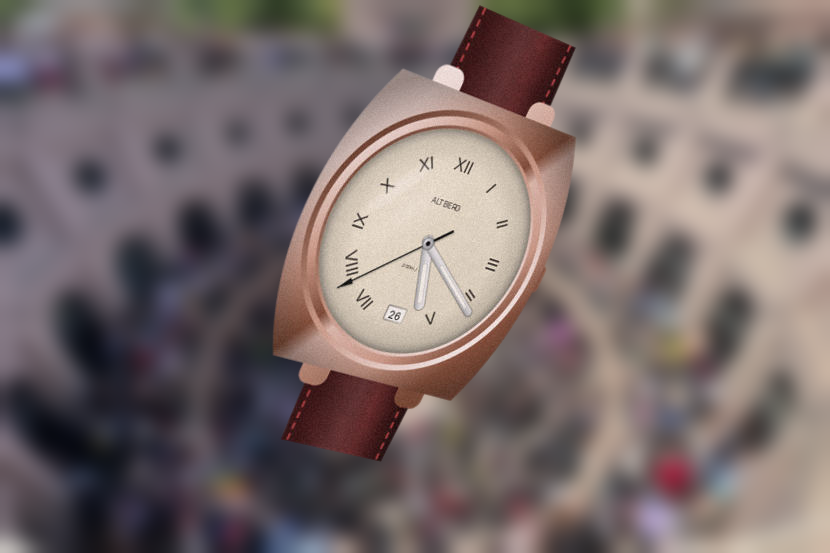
5,20,38
